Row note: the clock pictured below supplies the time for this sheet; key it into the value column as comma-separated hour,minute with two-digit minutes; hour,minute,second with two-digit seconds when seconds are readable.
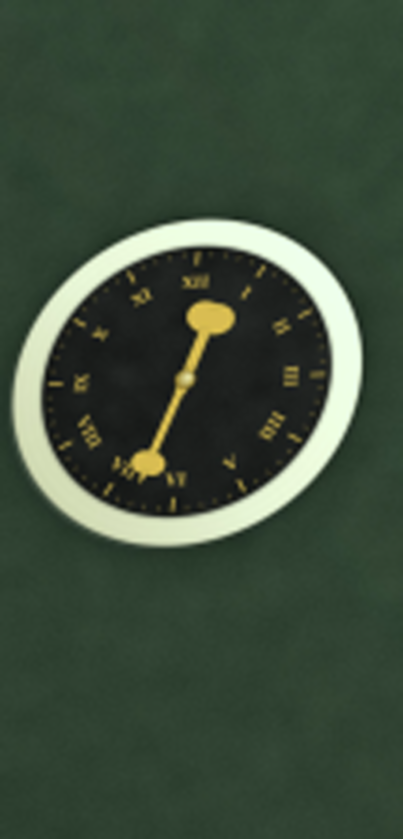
12,33
